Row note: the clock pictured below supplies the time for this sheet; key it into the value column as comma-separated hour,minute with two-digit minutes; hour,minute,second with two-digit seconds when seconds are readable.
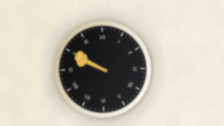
9,50
